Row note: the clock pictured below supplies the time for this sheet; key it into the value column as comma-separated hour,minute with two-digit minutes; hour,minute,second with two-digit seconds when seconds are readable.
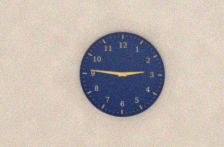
2,46
